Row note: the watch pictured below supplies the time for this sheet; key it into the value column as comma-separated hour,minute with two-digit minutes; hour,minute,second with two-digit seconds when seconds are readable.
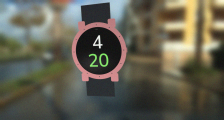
4,20
